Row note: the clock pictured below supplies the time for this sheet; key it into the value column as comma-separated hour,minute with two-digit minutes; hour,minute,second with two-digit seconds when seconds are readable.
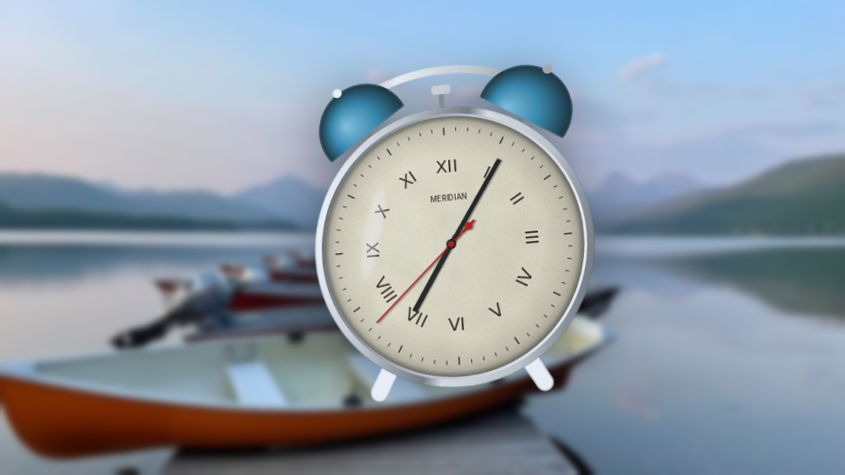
7,05,38
